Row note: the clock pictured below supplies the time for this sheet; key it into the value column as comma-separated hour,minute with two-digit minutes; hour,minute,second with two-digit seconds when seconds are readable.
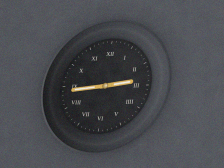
2,44
